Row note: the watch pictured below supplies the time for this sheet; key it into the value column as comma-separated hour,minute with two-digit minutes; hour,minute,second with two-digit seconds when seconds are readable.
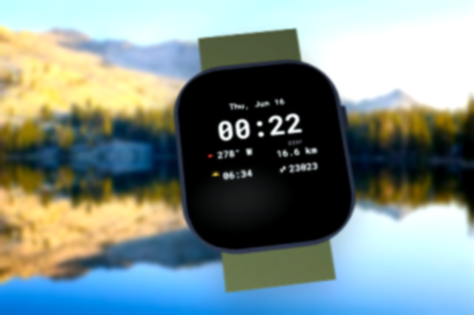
0,22
